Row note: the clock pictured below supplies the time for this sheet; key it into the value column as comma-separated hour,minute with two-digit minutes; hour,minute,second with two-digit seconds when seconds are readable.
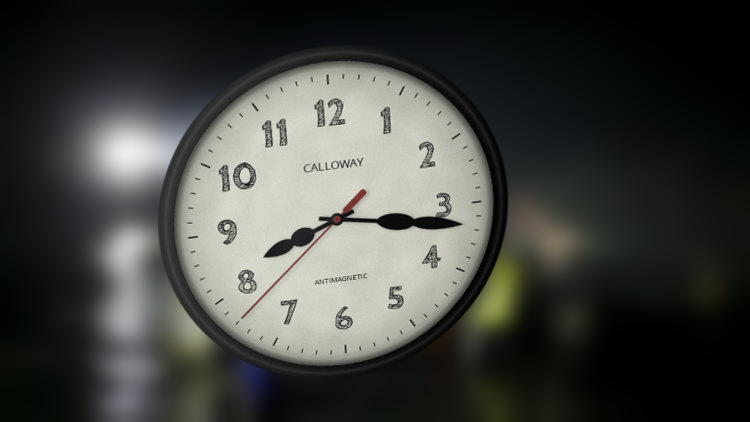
8,16,38
